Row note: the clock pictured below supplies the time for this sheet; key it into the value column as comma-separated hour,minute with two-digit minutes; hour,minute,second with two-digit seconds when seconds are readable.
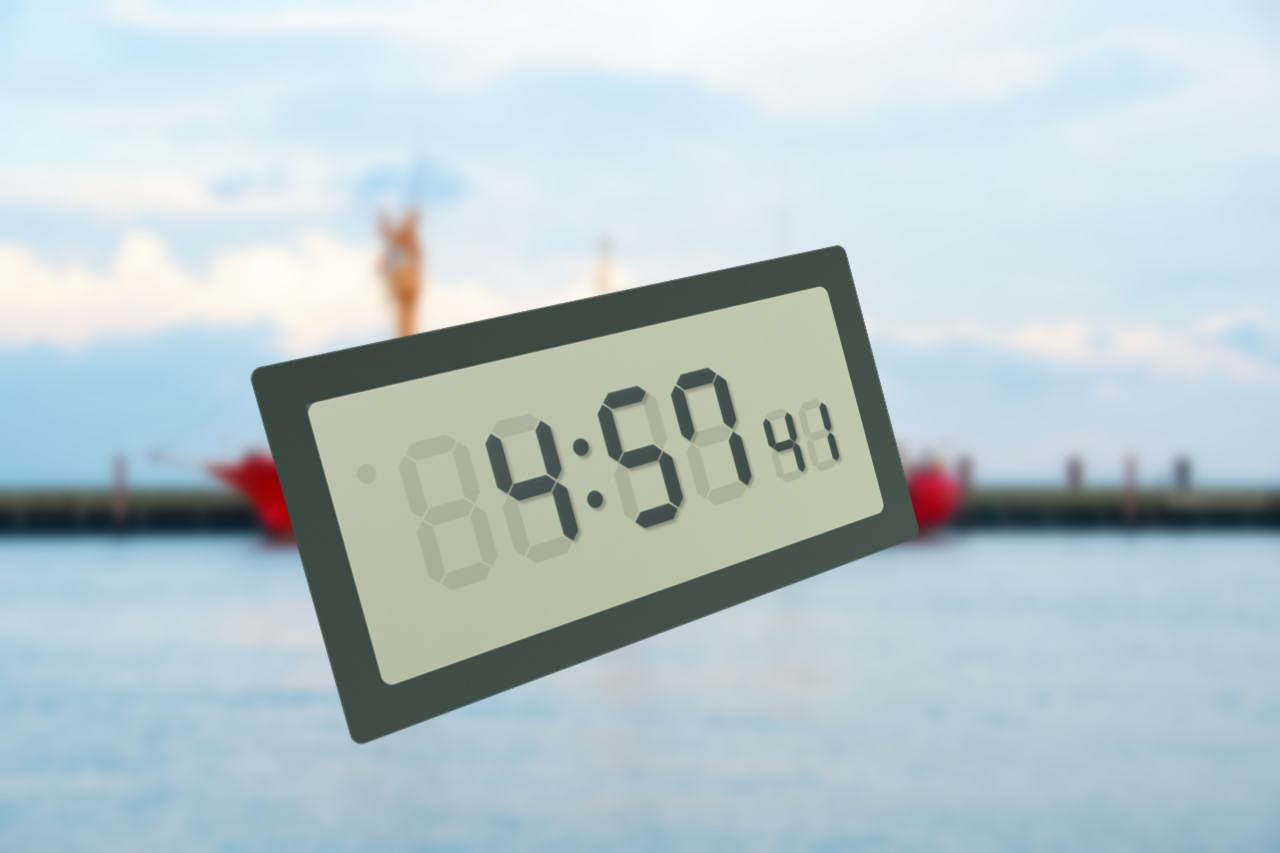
4,57,41
